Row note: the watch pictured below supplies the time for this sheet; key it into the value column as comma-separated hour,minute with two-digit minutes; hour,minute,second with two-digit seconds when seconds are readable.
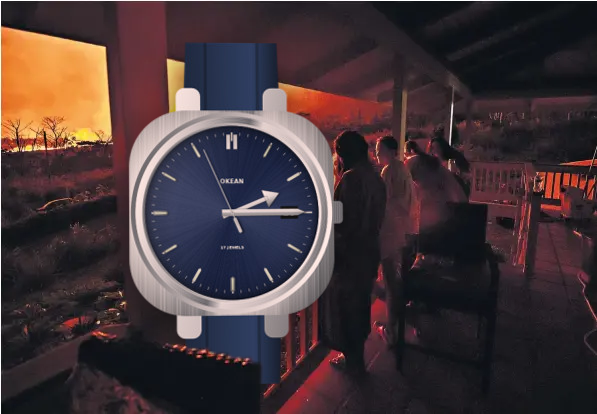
2,14,56
